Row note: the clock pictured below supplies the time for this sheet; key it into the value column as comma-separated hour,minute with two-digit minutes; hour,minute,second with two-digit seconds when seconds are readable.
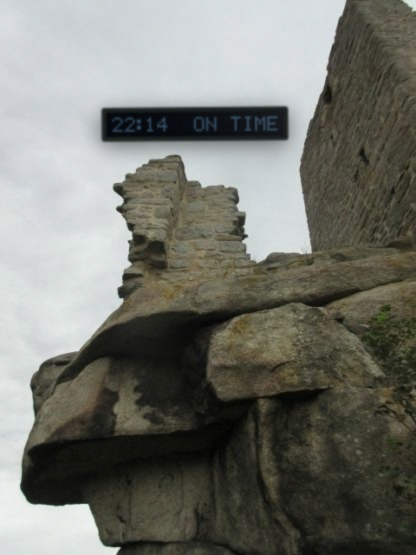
22,14
